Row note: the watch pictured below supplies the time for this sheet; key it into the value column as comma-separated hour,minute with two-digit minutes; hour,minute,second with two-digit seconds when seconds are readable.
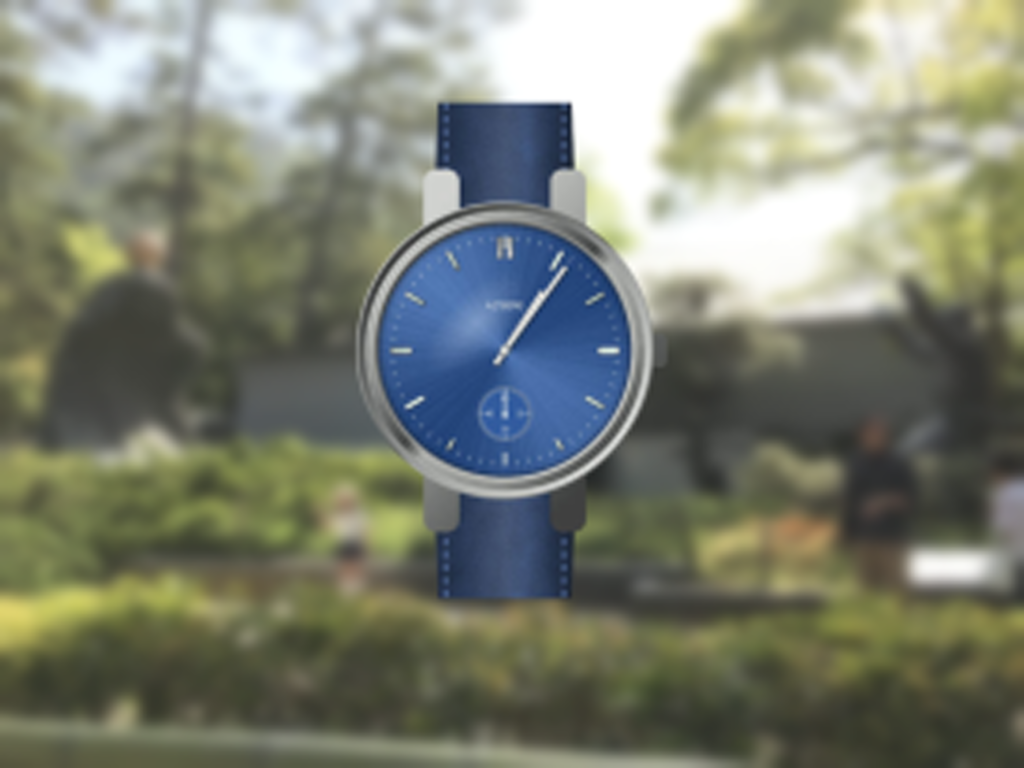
1,06
